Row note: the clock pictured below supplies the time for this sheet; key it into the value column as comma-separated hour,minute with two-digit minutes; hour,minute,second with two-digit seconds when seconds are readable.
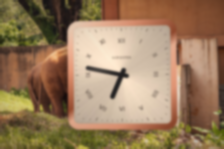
6,47
